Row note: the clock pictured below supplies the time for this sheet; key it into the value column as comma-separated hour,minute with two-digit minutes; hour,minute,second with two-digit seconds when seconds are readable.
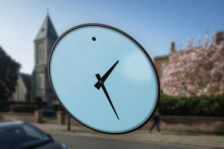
1,27
